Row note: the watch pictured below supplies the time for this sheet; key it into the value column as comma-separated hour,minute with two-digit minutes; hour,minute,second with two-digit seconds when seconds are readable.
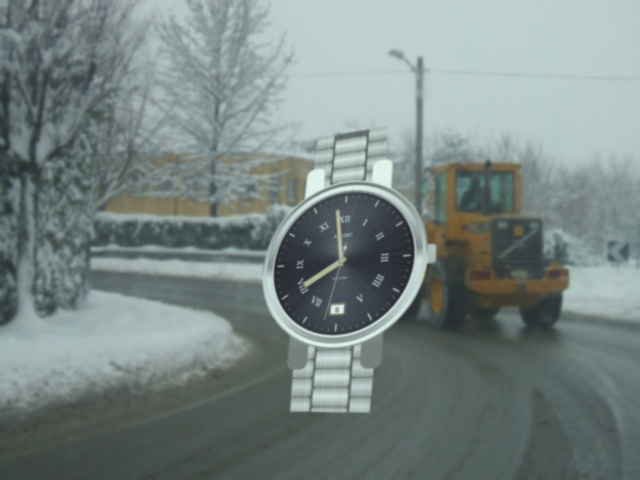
7,58,32
